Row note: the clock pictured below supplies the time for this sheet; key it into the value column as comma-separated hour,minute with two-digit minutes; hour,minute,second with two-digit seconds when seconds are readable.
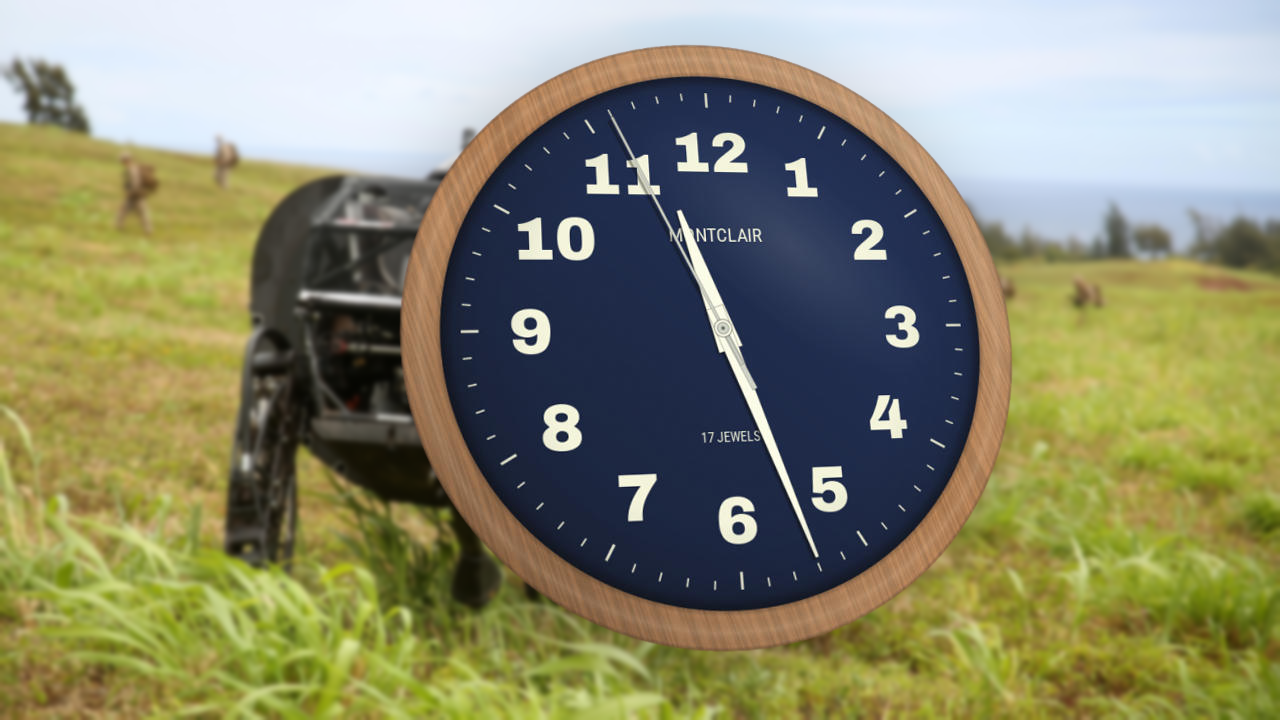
11,26,56
